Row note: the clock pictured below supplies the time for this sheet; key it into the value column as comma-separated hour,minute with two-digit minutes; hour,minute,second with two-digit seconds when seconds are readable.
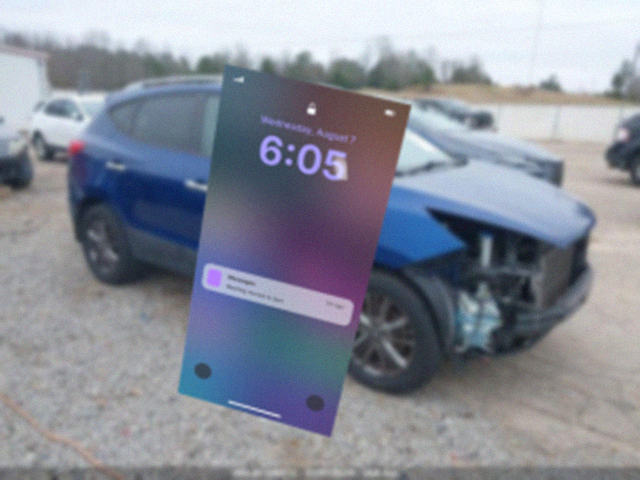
6,05
